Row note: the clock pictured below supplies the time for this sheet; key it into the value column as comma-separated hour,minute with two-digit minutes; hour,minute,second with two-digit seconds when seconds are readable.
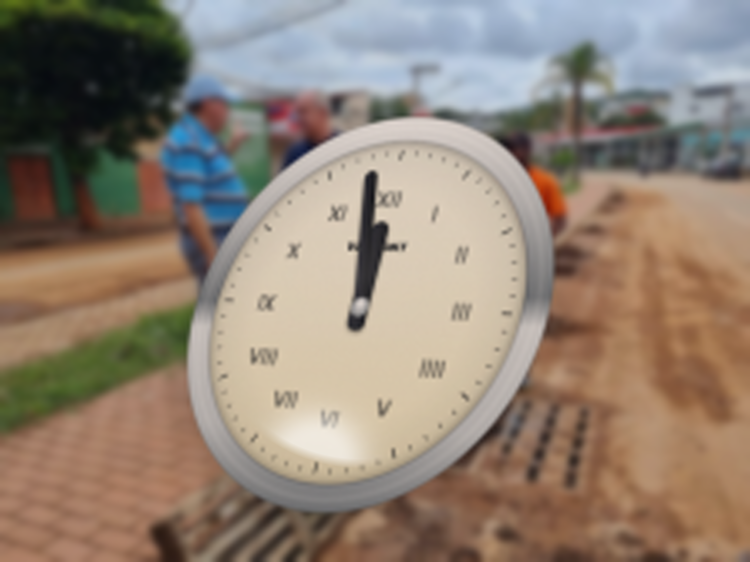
11,58
